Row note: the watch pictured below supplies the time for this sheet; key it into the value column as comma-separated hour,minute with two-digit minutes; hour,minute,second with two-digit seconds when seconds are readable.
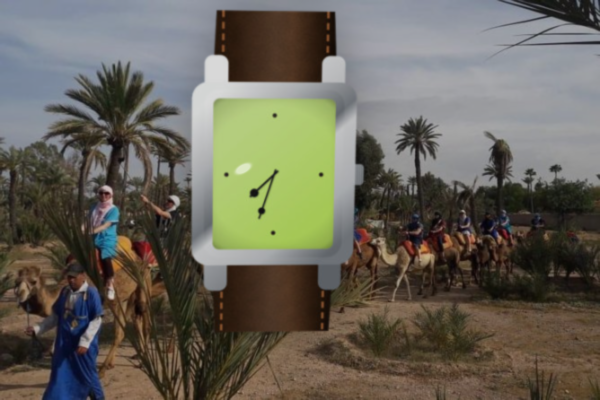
7,33
